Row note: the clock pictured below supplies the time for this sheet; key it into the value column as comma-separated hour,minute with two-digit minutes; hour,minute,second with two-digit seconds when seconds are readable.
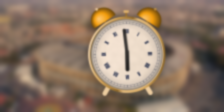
5,59
